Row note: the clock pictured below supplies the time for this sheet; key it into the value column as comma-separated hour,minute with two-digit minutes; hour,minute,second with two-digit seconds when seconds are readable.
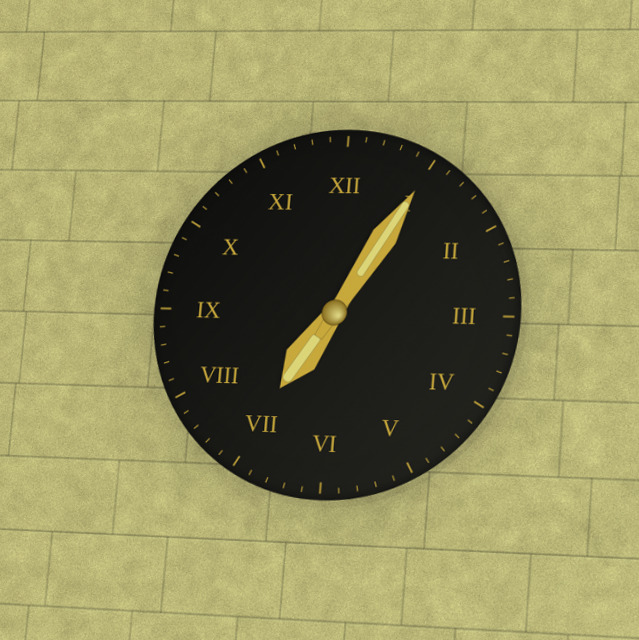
7,05
